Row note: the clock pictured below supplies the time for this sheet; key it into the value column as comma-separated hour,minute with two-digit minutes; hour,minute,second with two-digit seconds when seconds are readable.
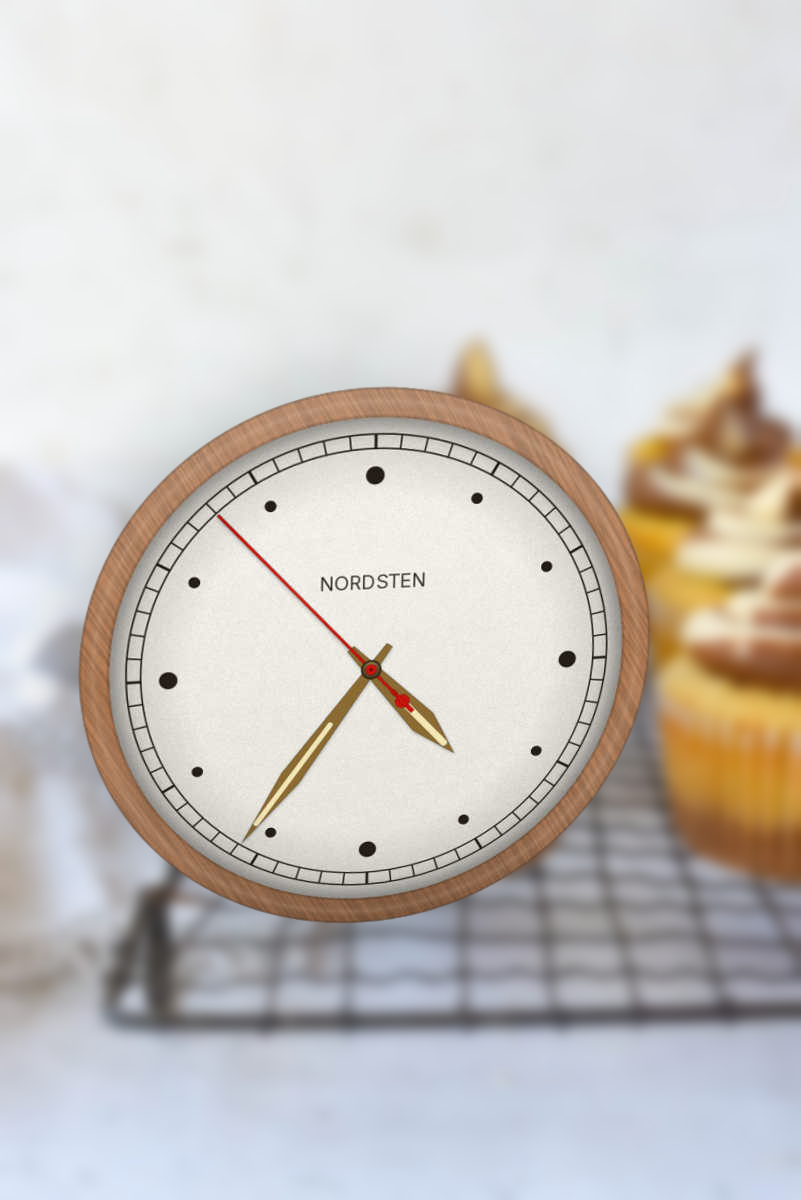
4,35,53
